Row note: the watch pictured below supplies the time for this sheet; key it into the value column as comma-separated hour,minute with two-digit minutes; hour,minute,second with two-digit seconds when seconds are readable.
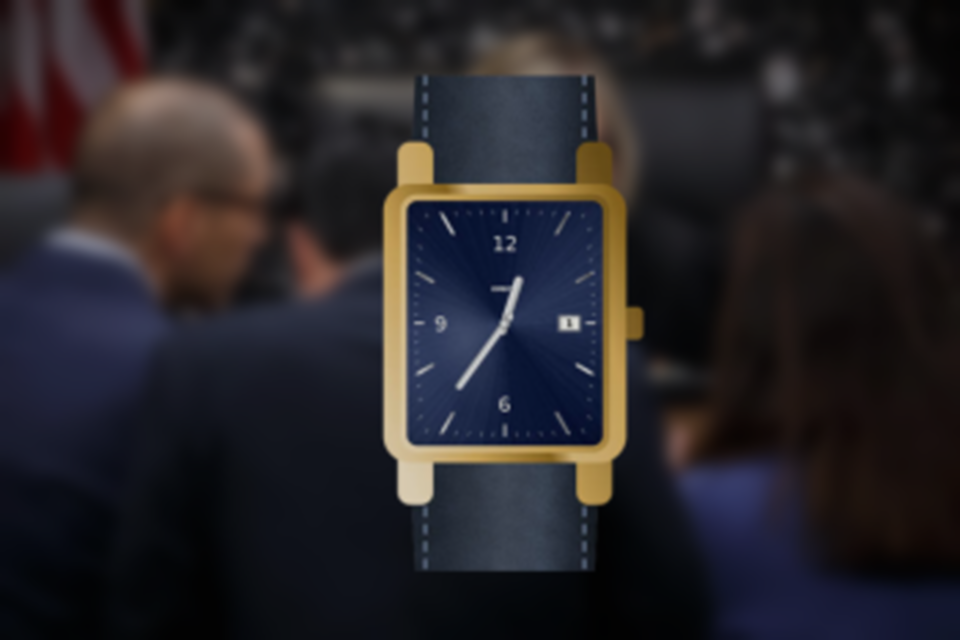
12,36
